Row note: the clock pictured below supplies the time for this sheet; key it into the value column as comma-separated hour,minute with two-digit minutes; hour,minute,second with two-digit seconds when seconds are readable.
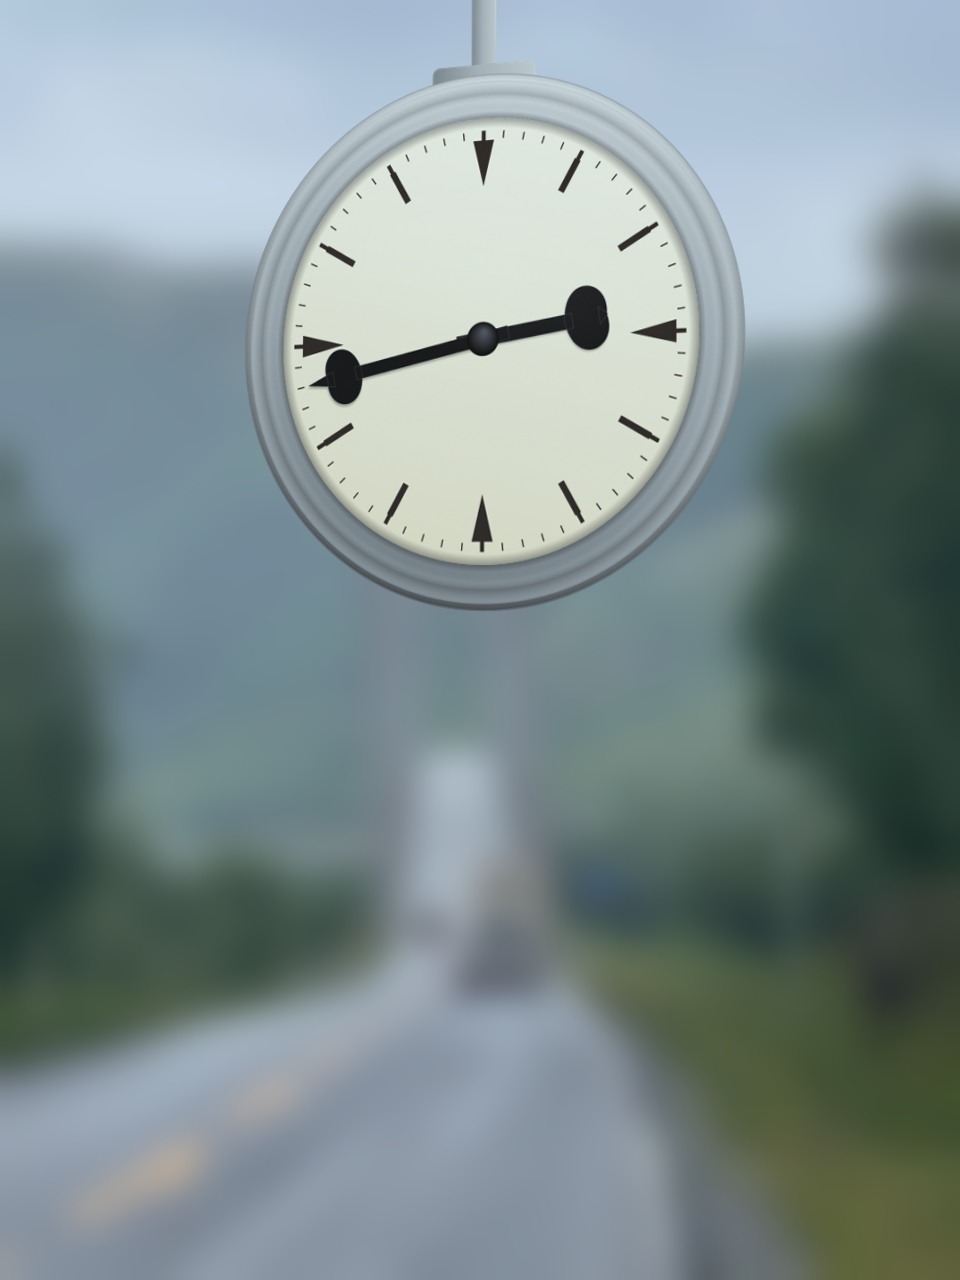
2,43
